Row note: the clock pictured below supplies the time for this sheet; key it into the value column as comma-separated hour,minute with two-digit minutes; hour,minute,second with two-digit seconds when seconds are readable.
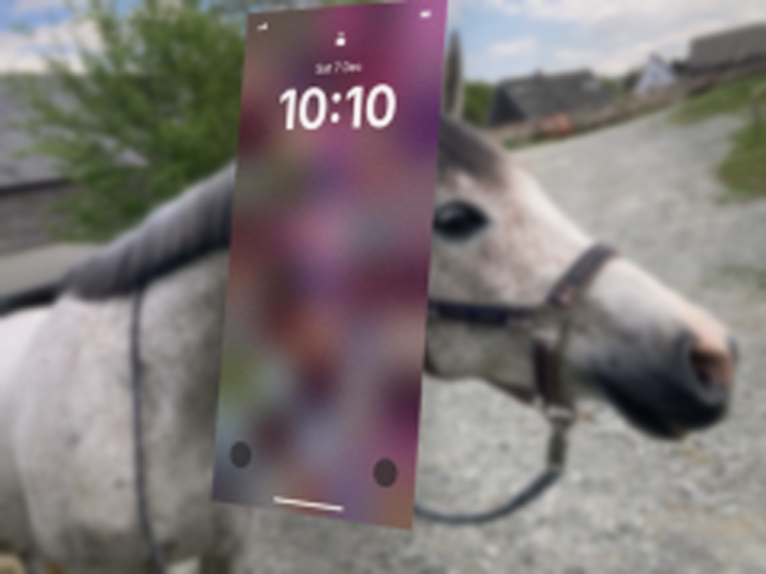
10,10
